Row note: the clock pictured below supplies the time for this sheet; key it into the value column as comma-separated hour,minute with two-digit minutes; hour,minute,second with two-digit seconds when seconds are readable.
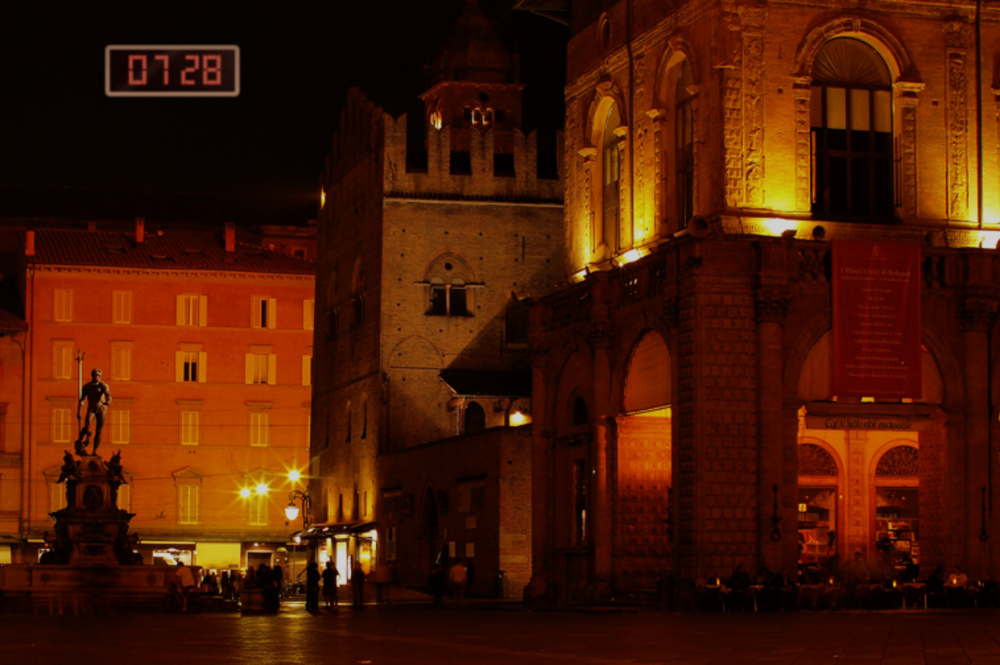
7,28
